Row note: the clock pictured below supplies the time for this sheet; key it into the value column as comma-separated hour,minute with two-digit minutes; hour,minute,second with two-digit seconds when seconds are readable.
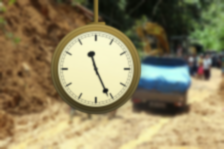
11,26
